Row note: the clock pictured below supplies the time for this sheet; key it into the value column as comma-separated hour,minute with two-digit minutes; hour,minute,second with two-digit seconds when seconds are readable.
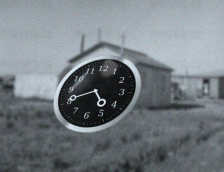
4,41
